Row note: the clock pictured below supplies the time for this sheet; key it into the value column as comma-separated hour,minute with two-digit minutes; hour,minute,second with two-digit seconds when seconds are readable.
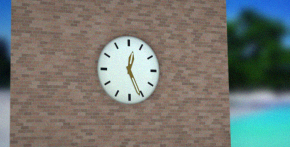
12,26
